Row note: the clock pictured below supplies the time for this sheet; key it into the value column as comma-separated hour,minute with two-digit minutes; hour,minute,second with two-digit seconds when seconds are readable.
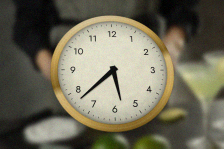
5,38
